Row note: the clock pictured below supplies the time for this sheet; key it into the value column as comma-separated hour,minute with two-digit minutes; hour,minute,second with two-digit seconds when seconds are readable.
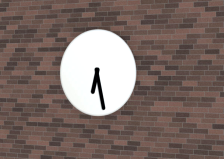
6,28
